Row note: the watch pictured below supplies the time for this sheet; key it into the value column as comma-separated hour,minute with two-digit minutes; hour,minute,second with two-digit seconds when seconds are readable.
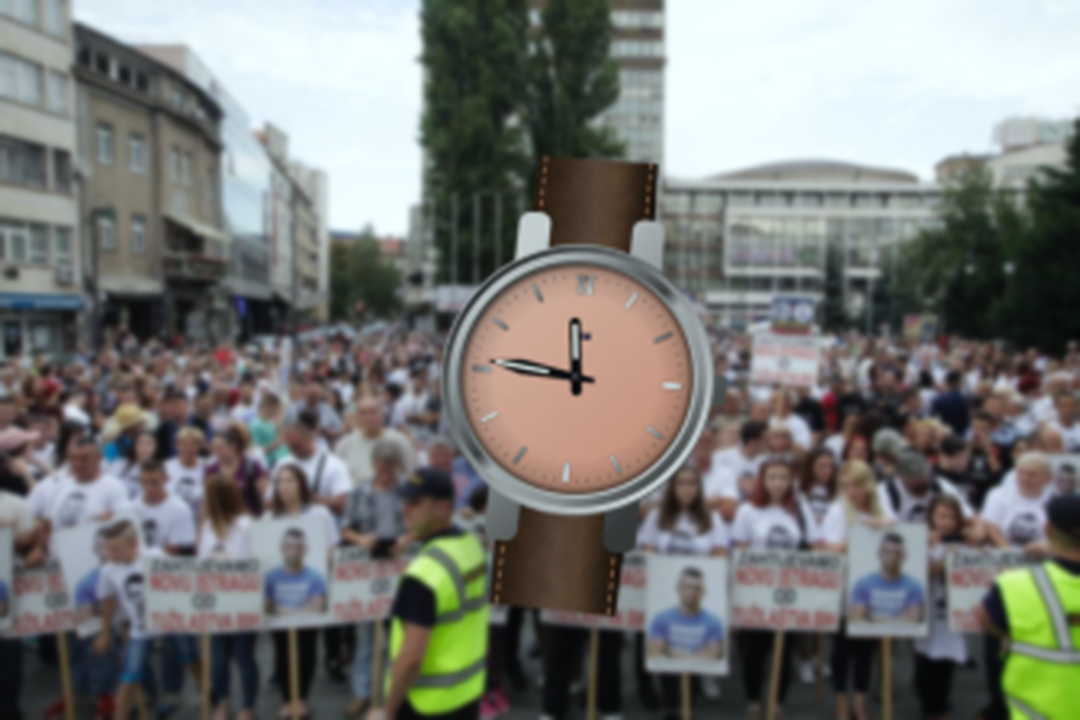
11,46
